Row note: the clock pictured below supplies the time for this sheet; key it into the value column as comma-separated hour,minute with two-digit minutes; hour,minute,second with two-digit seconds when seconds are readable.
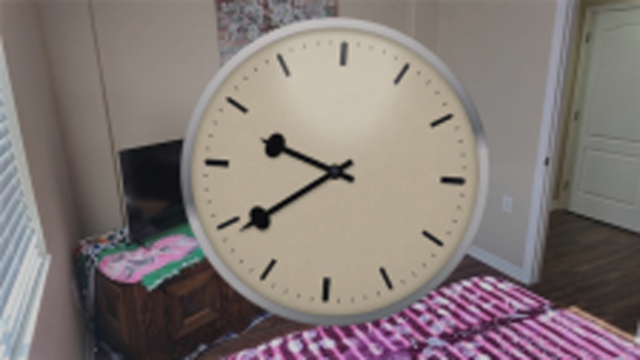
9,39
